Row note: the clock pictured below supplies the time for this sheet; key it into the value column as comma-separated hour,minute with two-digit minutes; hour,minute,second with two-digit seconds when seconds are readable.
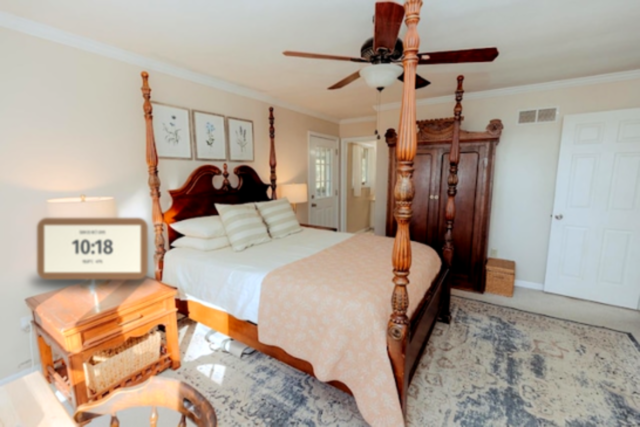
10,18
